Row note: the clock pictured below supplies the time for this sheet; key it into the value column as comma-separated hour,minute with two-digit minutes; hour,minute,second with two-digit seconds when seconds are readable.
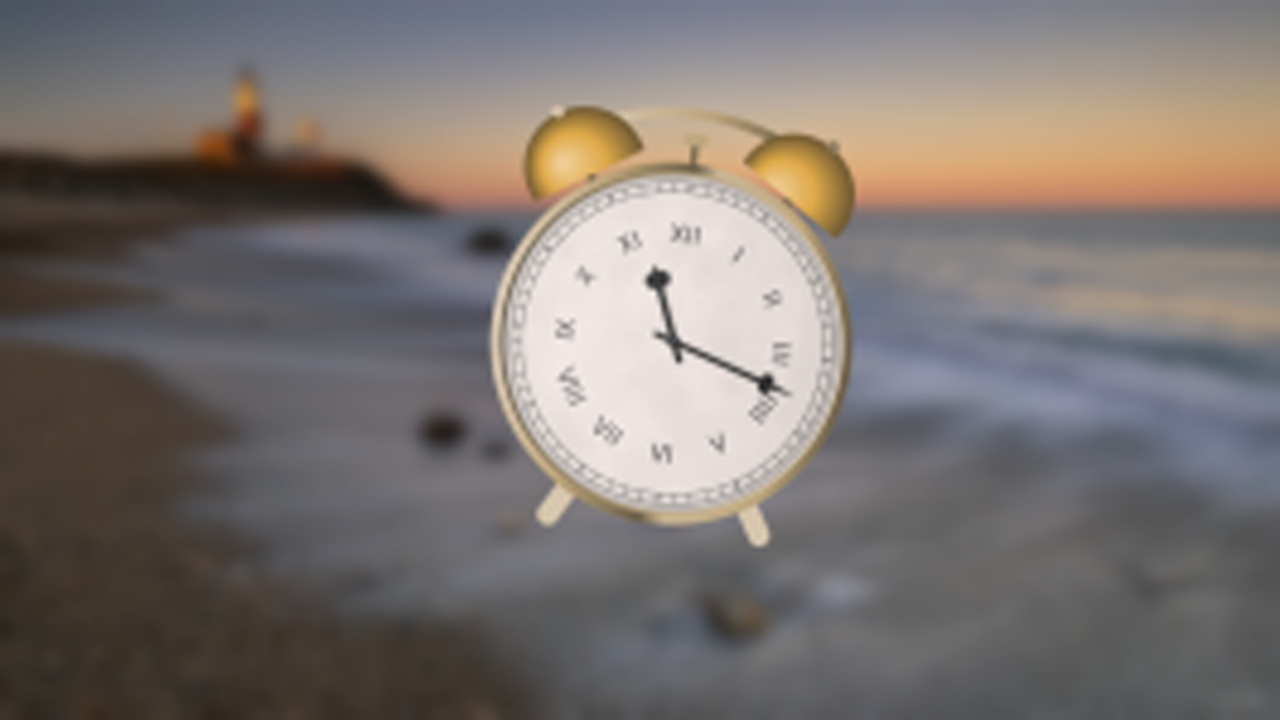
11,18
